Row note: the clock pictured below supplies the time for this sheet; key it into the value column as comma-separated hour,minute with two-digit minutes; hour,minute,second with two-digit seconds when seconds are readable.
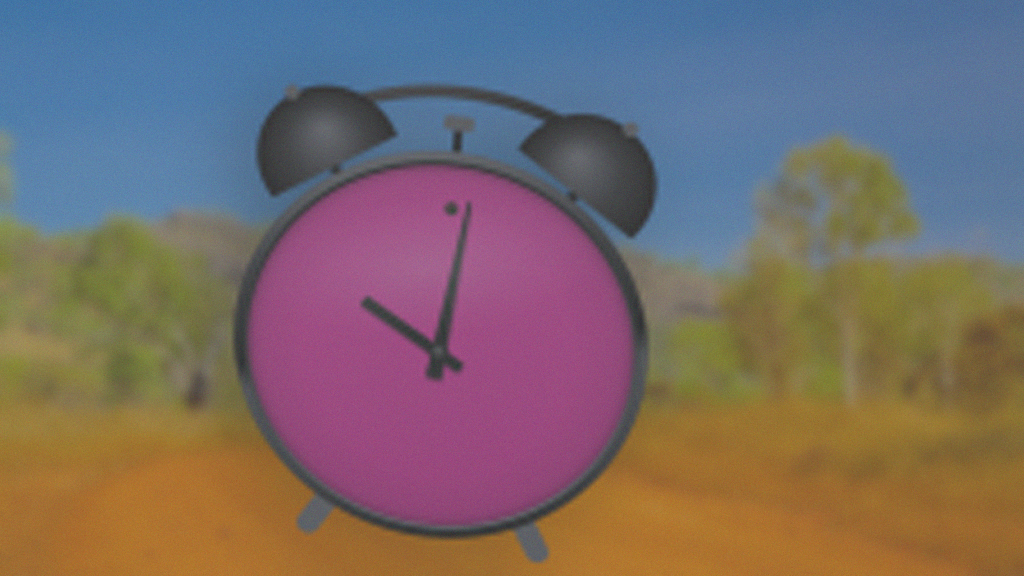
10,01
